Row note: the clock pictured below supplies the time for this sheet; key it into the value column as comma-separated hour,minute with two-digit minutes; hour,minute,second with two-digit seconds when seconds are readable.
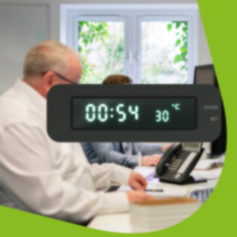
0,54
